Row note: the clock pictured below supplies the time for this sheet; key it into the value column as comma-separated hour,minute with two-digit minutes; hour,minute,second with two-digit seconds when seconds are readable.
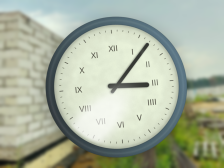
3,07
